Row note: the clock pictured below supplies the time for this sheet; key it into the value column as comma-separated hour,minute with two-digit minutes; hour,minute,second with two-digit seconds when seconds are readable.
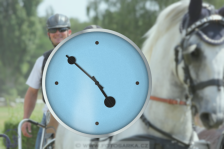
4,52
